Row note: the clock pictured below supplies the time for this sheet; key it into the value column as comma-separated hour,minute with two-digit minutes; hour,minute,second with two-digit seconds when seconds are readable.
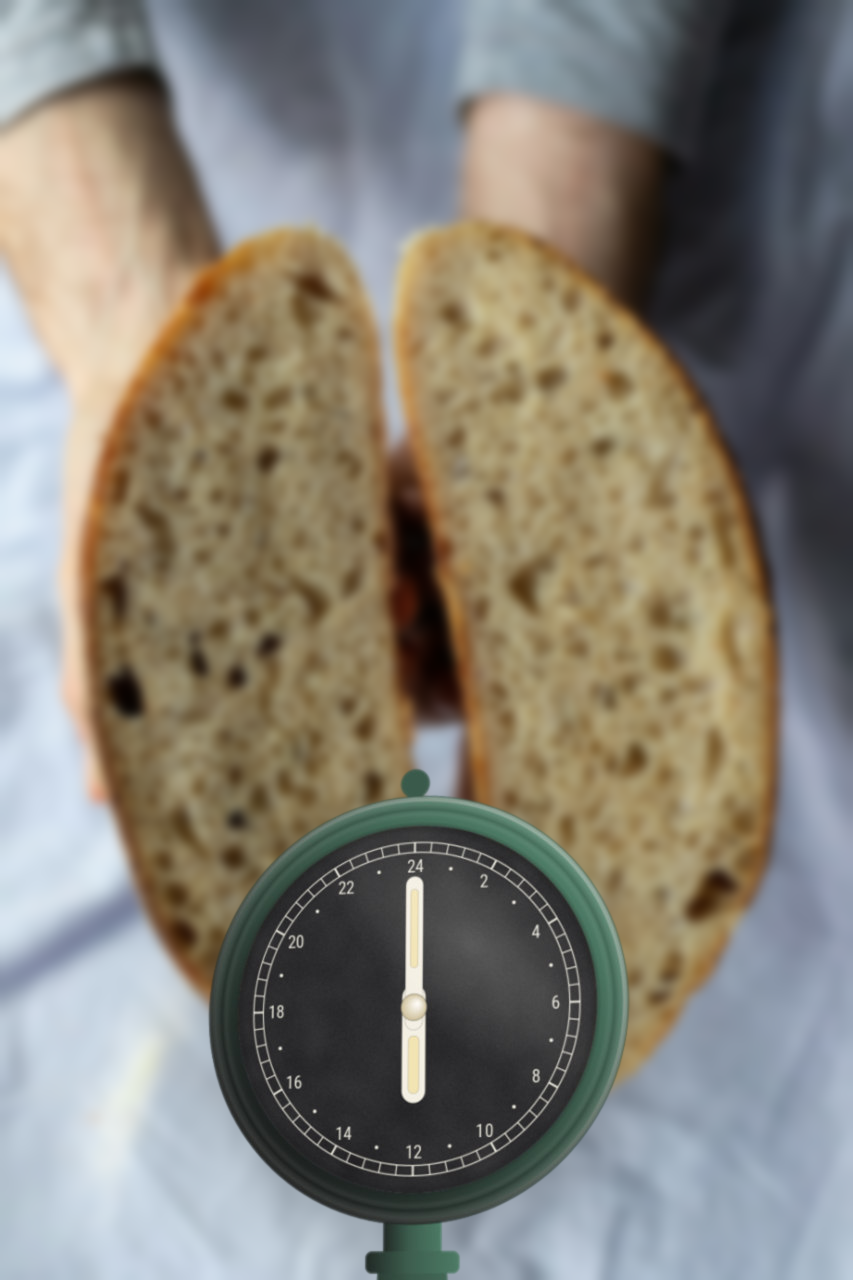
12,00
